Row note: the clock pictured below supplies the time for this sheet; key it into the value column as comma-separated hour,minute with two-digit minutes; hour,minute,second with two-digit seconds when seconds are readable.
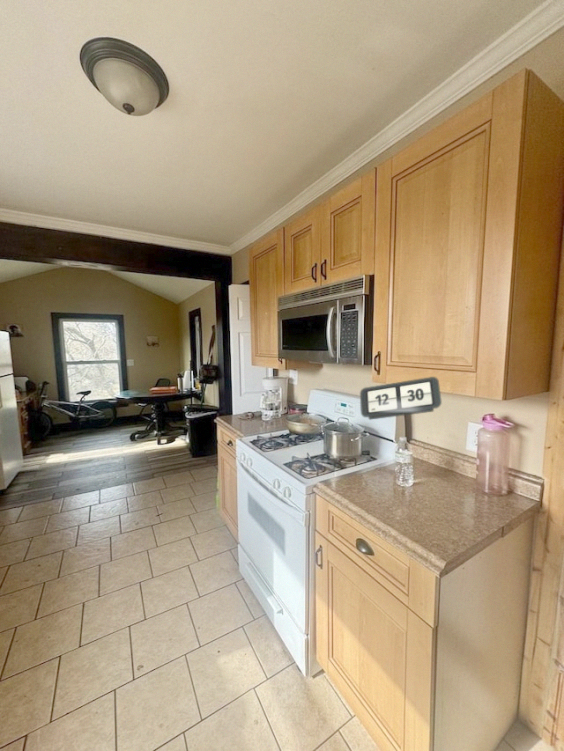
12,30
